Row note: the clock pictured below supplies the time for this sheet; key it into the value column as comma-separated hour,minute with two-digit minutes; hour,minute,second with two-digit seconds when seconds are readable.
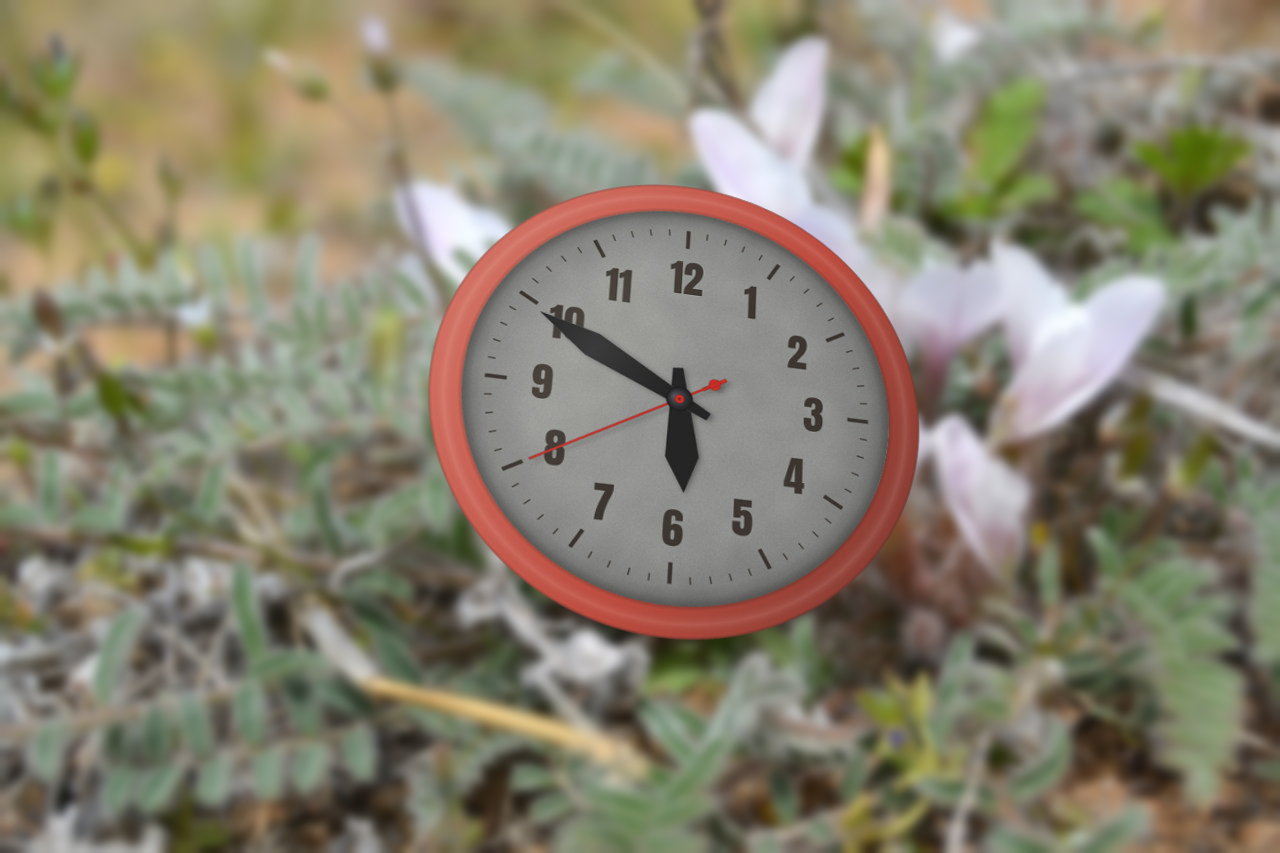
5,49,40
